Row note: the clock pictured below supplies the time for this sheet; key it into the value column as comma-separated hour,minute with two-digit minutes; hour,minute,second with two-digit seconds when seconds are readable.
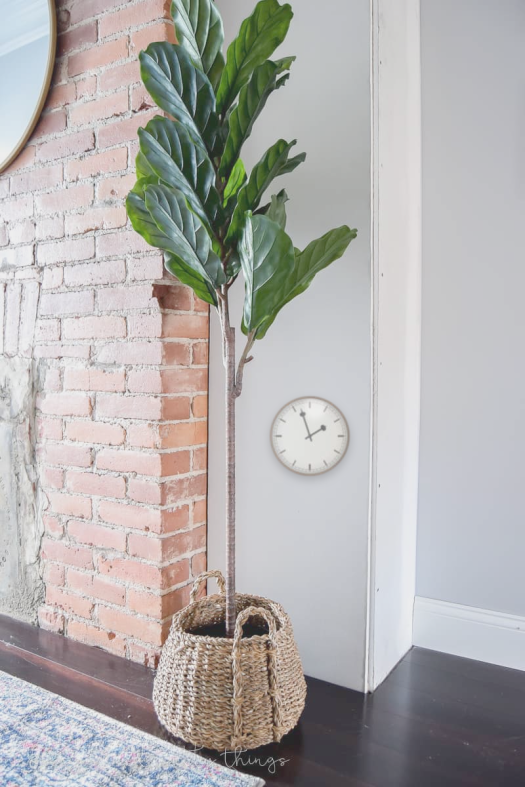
1,57
